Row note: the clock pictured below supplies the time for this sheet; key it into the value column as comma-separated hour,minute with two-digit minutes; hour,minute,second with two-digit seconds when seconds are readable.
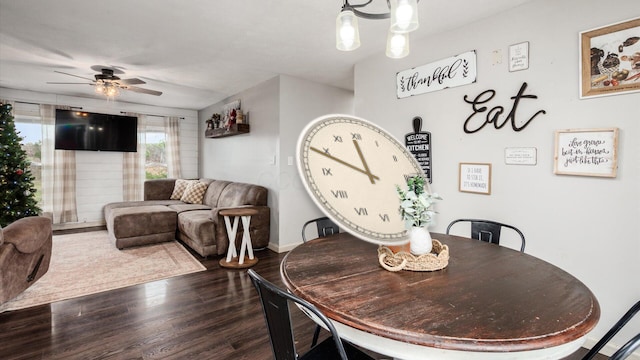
11,49
